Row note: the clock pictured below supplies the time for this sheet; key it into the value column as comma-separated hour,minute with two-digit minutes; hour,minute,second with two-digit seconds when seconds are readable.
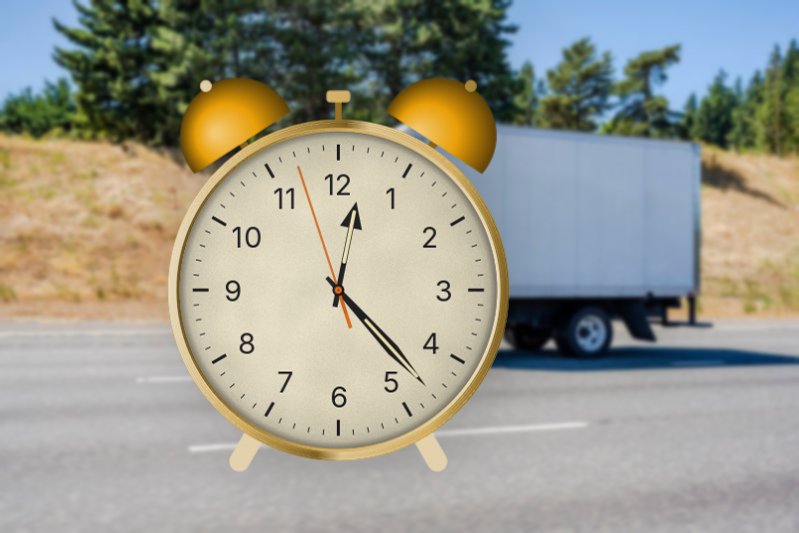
12,22,57
